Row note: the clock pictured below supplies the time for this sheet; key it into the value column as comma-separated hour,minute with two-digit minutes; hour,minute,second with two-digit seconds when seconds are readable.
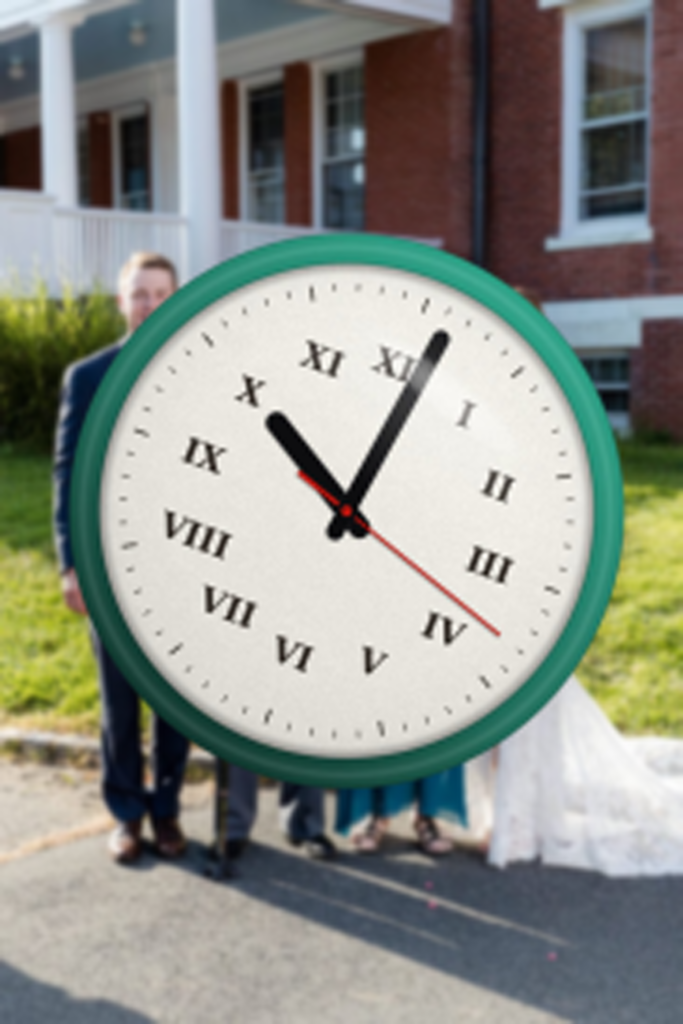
10,01,18
